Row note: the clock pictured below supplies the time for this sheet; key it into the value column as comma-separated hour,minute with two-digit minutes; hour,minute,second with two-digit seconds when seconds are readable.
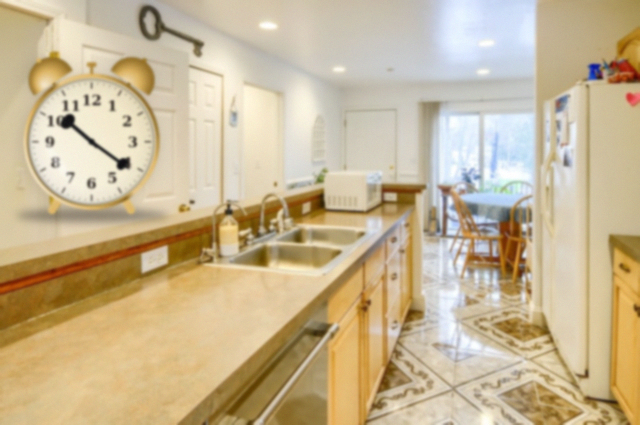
10,21
